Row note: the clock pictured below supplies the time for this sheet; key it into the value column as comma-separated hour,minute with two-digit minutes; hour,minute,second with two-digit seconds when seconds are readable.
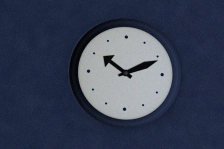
10,11
